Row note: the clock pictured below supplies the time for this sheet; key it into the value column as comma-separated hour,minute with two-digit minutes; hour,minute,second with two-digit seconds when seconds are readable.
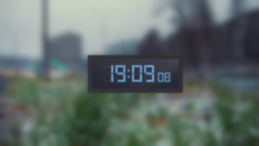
19,09,08
